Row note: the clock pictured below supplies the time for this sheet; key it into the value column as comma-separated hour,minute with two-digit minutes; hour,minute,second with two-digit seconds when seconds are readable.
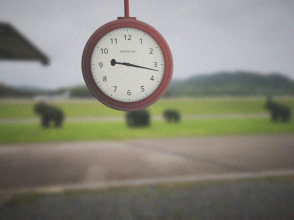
9,17
